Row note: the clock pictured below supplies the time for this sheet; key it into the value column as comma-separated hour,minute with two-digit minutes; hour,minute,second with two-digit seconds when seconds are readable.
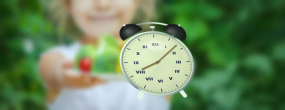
8,08
